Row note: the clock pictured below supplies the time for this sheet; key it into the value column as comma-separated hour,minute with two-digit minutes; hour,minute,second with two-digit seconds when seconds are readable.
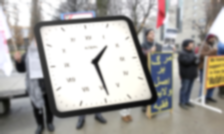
1,29
